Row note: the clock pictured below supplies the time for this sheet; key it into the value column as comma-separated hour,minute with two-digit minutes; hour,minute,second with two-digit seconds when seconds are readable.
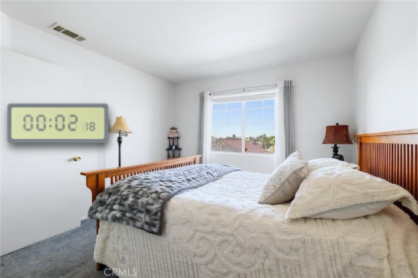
0,02,18
